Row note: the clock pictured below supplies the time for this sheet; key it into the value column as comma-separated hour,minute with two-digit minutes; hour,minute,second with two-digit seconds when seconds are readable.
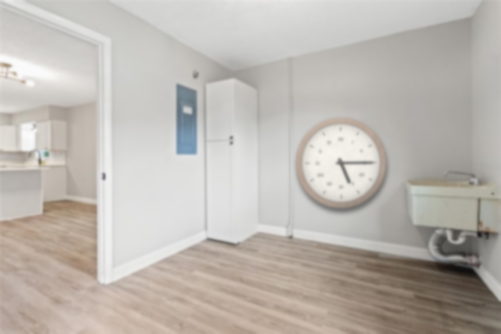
5,15
